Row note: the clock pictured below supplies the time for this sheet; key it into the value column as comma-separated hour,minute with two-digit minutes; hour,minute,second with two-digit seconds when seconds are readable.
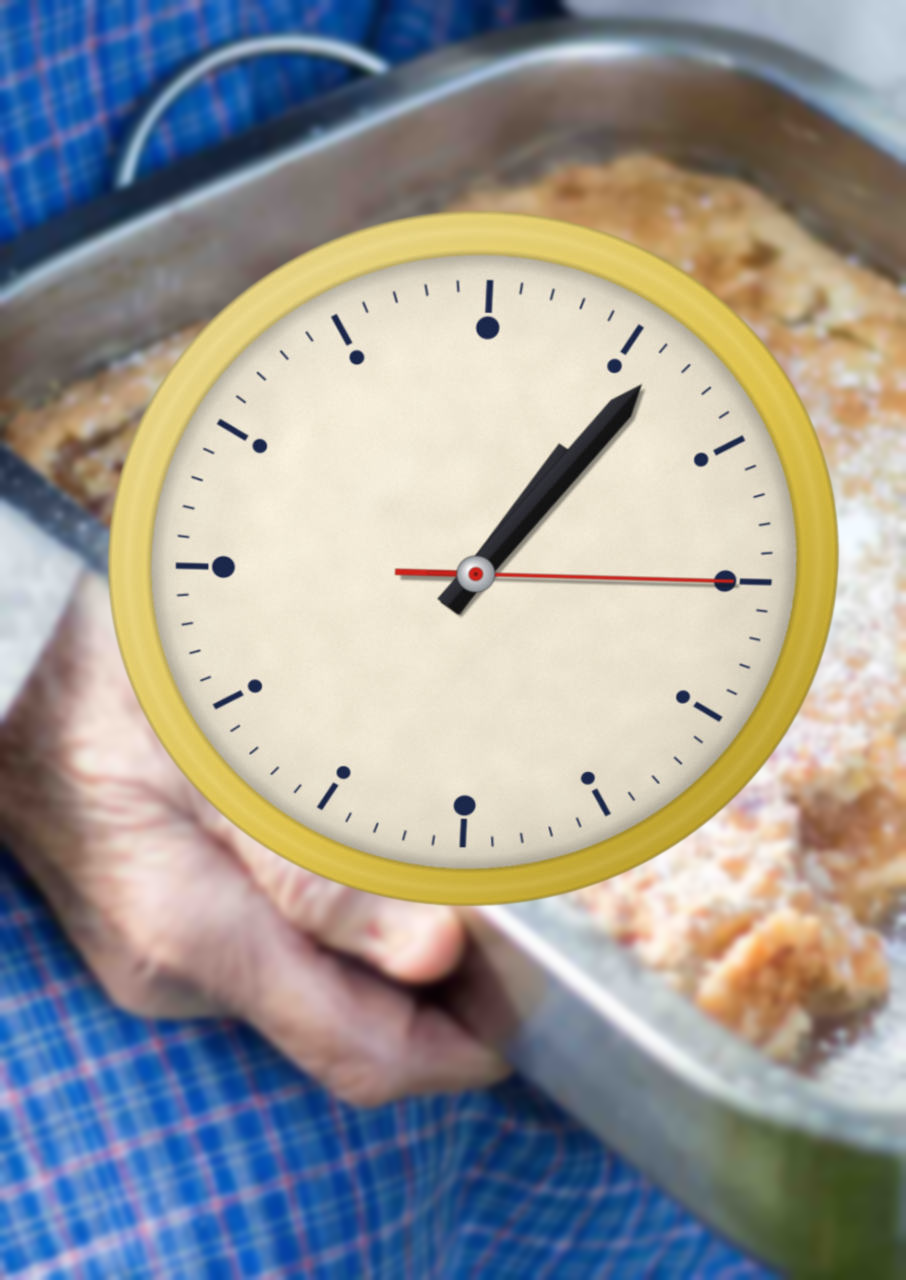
1,06,15
